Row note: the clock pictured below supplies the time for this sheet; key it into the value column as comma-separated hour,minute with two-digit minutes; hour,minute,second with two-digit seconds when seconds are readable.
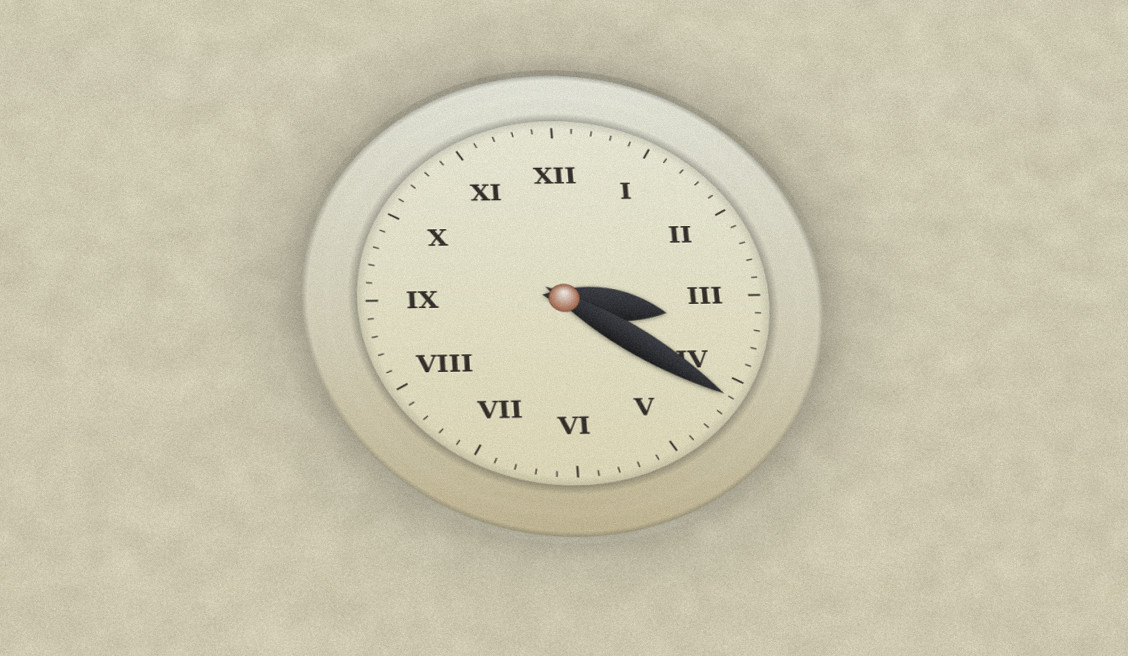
3,21
